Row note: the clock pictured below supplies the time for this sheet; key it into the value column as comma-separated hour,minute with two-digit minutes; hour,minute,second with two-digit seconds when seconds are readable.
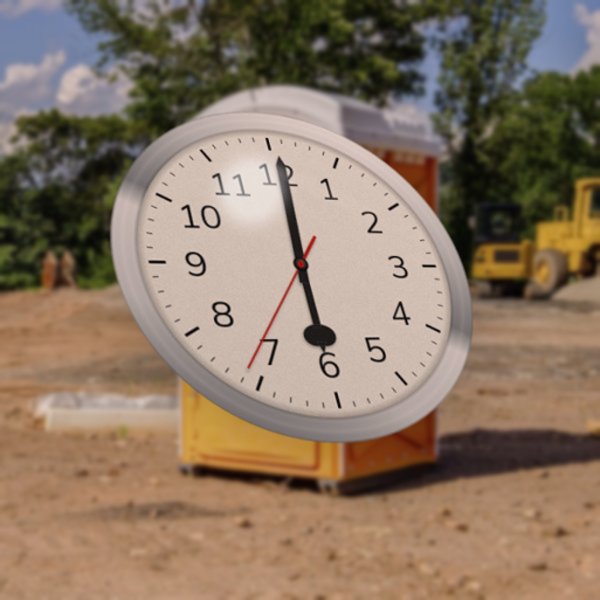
6,00,36
